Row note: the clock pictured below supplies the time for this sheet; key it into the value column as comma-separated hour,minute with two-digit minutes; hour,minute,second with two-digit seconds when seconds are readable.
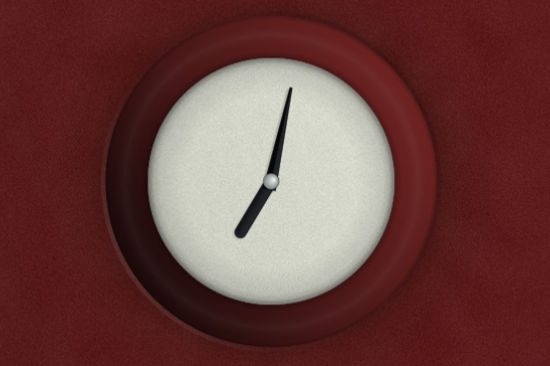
7,02
